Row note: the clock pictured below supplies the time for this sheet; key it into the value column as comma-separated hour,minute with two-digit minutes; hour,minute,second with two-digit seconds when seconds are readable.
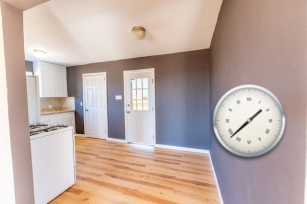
1,38
